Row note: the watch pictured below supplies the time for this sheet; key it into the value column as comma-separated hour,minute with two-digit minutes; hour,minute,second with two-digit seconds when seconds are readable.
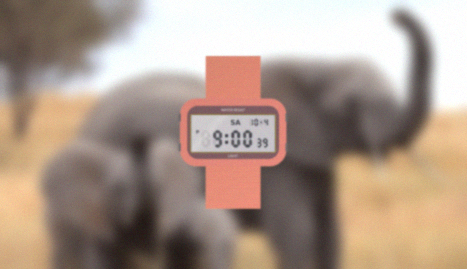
9,00
